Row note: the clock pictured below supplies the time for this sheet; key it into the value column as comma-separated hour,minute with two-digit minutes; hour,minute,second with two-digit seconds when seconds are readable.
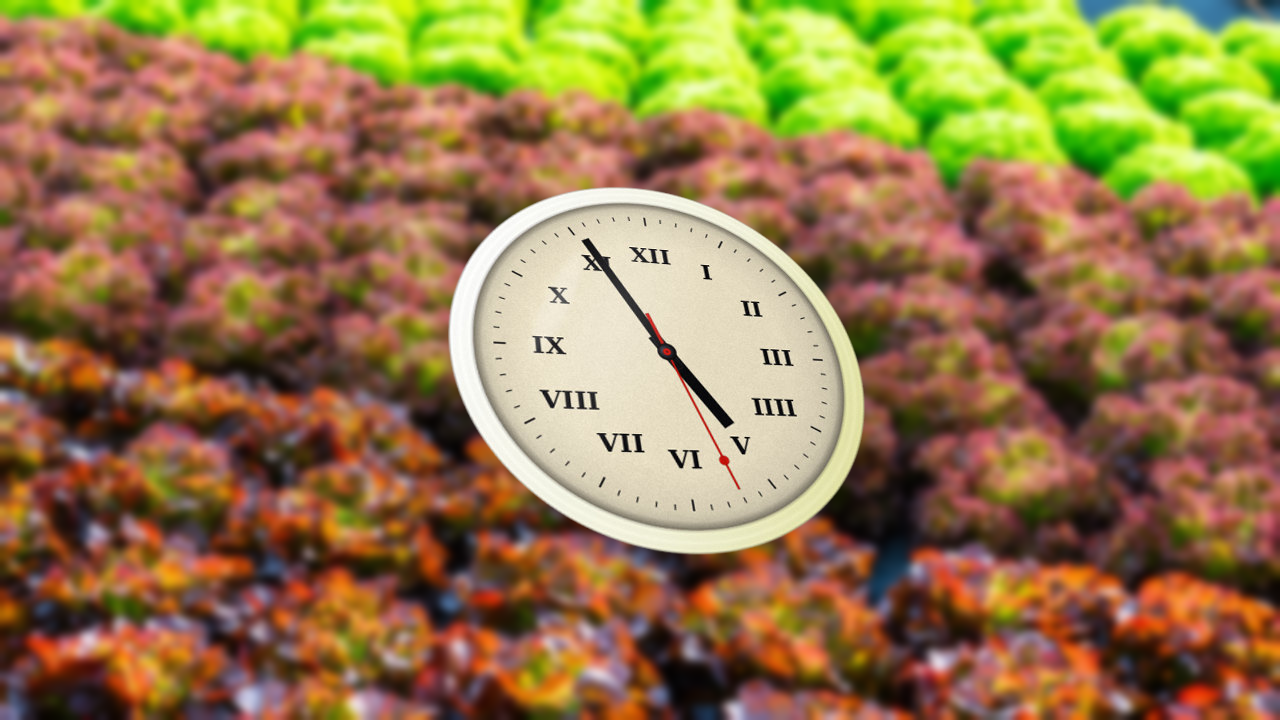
4,55,27
